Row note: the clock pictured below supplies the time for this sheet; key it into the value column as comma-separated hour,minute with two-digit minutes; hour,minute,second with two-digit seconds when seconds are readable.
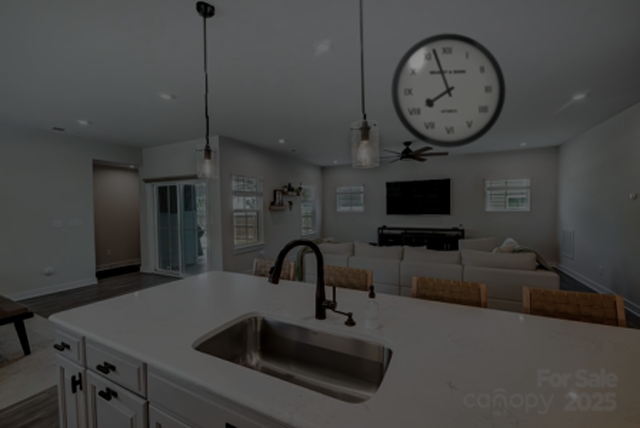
7,57
